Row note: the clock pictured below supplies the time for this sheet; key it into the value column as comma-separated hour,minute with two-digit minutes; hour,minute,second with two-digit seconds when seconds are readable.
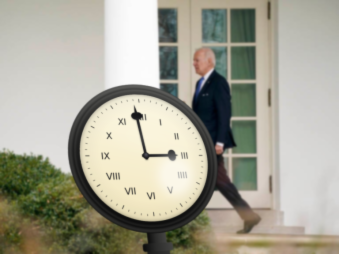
2,59
